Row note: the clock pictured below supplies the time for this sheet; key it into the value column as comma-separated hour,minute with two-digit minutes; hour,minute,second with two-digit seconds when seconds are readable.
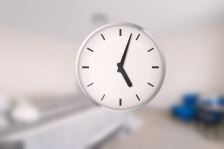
5,03
